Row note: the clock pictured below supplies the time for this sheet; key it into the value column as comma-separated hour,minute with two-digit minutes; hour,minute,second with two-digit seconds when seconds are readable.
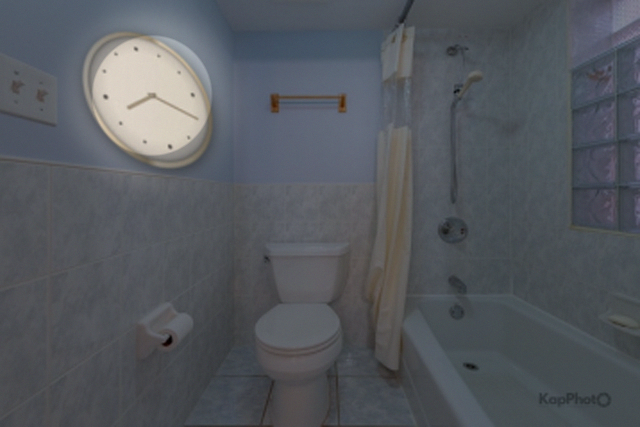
8,20
